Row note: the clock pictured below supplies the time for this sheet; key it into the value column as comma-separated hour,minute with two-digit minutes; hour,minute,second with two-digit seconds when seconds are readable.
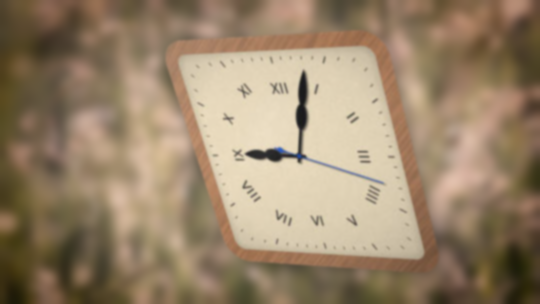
9,03,18
